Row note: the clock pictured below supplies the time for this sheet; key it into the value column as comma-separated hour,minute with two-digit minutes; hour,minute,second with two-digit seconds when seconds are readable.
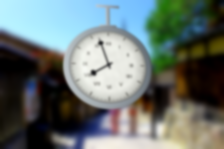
7,57
